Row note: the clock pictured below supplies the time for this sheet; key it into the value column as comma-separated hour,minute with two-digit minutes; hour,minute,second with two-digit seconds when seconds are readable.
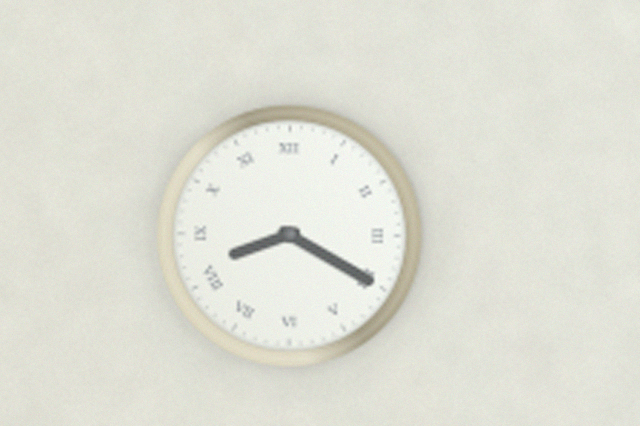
8,20
